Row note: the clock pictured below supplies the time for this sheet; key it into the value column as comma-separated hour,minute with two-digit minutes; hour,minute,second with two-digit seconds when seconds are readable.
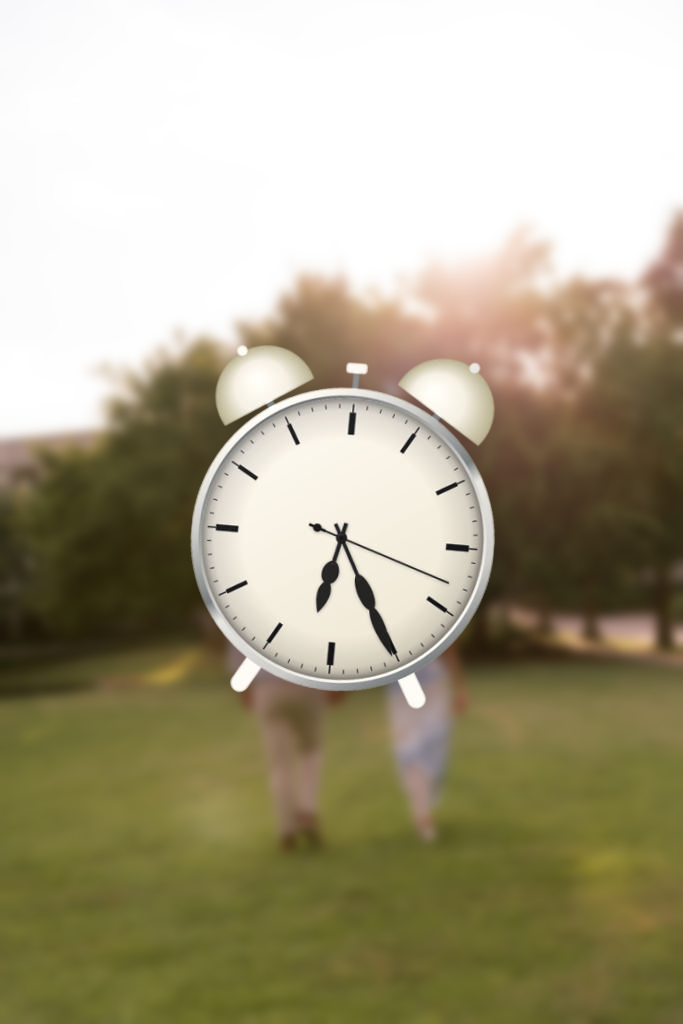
6,25,18
